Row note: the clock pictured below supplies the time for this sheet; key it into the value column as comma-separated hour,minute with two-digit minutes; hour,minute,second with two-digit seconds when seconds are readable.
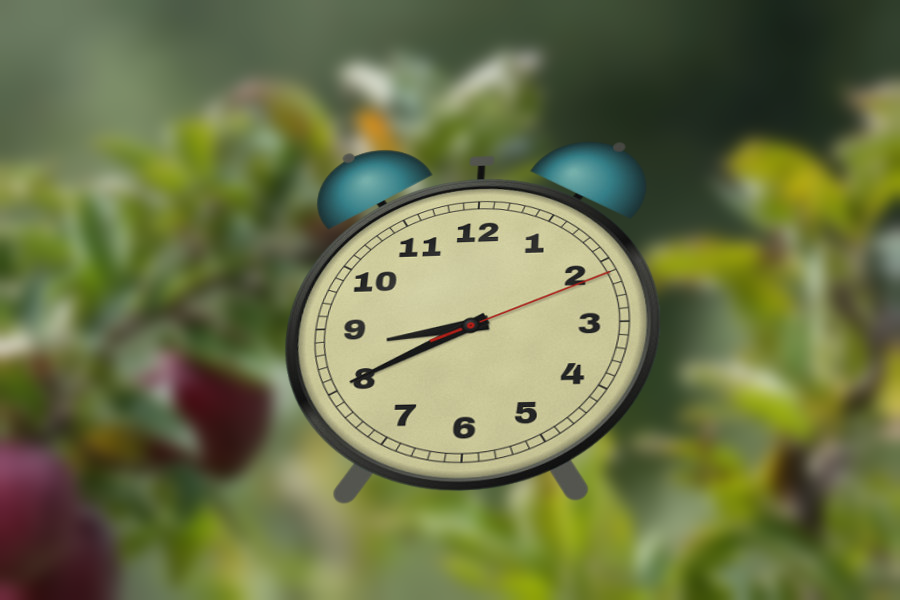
8,40,11
